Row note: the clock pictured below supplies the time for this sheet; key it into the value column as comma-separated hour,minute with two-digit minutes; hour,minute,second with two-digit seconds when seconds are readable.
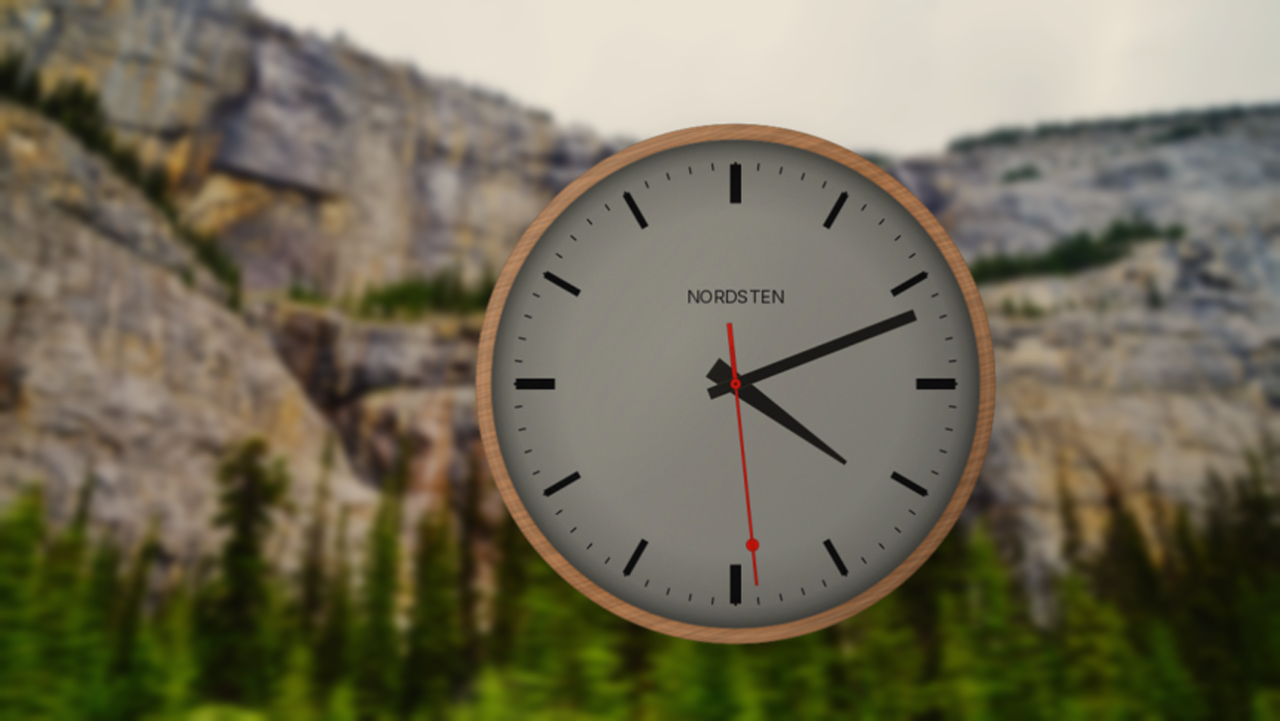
4,11,29
